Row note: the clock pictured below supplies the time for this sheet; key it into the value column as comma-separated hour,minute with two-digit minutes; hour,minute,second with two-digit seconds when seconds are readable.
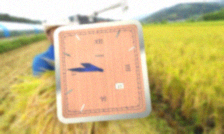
9,46
